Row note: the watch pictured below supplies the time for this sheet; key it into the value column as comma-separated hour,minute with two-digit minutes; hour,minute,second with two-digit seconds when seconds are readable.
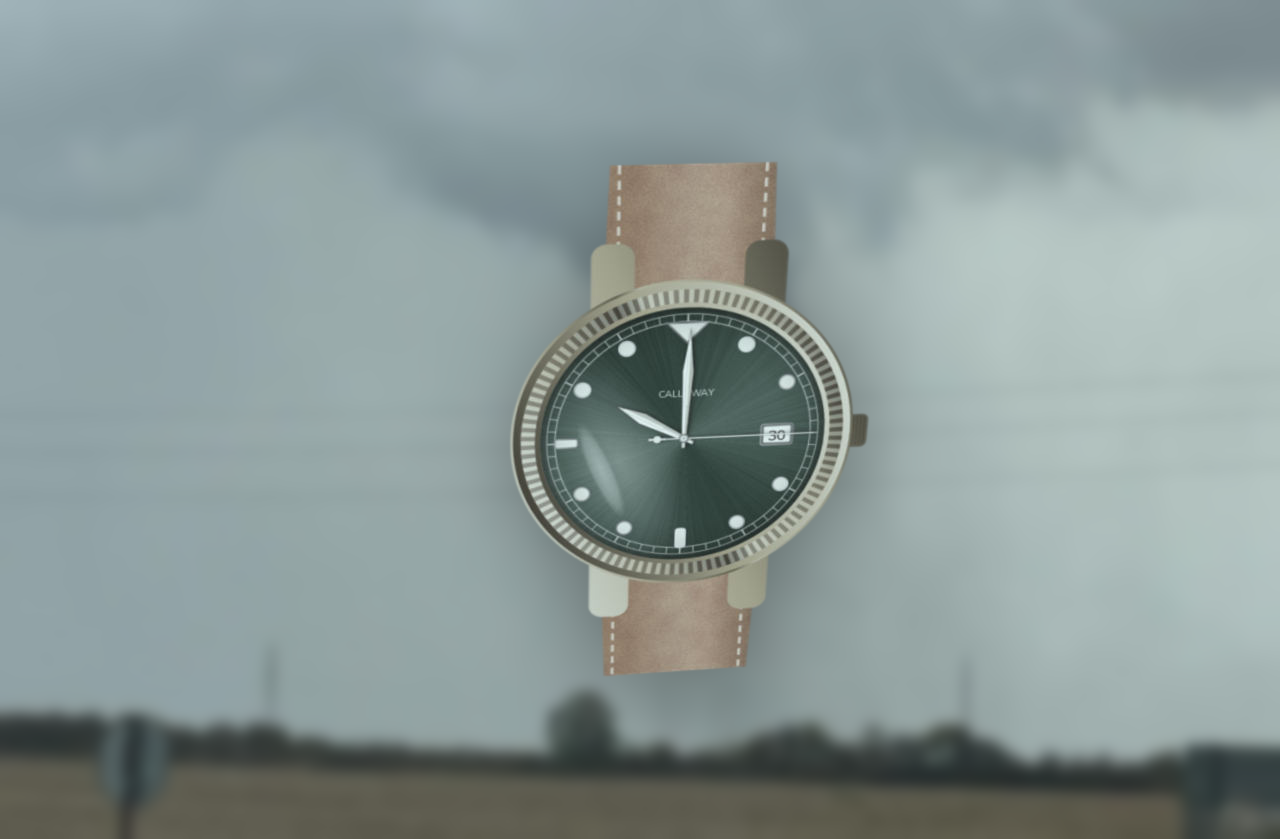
10,00,15
